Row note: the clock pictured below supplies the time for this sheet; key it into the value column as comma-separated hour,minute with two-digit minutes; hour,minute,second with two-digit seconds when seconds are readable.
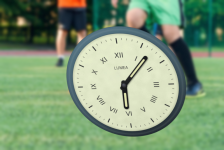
6,07
